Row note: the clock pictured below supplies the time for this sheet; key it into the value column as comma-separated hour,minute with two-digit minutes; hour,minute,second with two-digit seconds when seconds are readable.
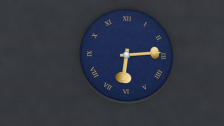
6,14
